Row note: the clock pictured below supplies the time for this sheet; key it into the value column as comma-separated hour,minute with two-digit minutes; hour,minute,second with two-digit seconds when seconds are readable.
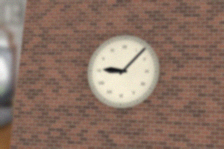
9,07
